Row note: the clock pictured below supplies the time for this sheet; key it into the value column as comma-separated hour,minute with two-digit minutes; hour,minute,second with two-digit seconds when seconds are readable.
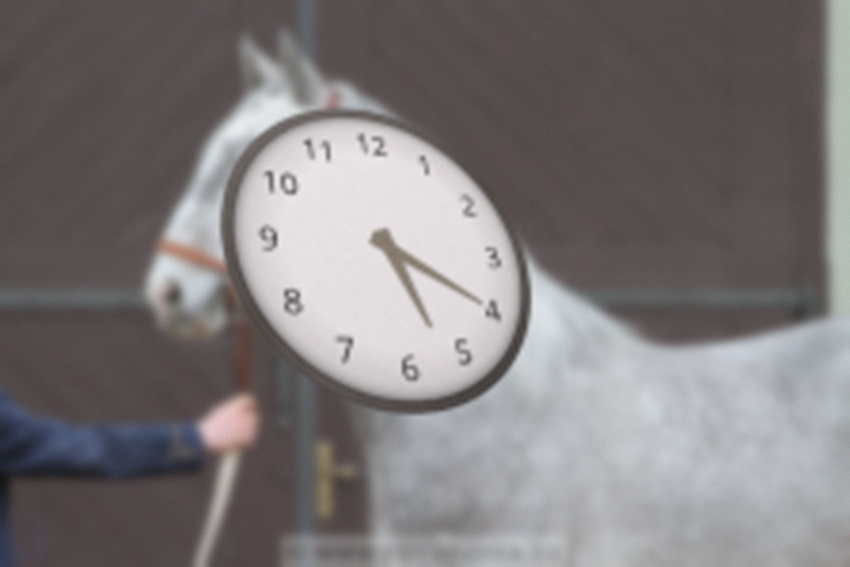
5,20
